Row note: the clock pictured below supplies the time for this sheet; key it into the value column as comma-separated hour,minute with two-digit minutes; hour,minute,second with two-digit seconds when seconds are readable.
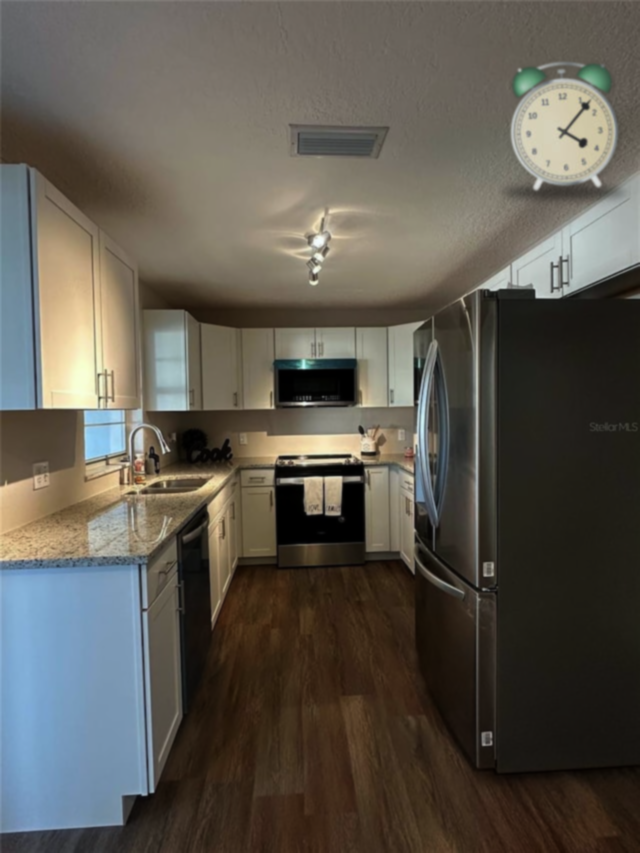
4,07
